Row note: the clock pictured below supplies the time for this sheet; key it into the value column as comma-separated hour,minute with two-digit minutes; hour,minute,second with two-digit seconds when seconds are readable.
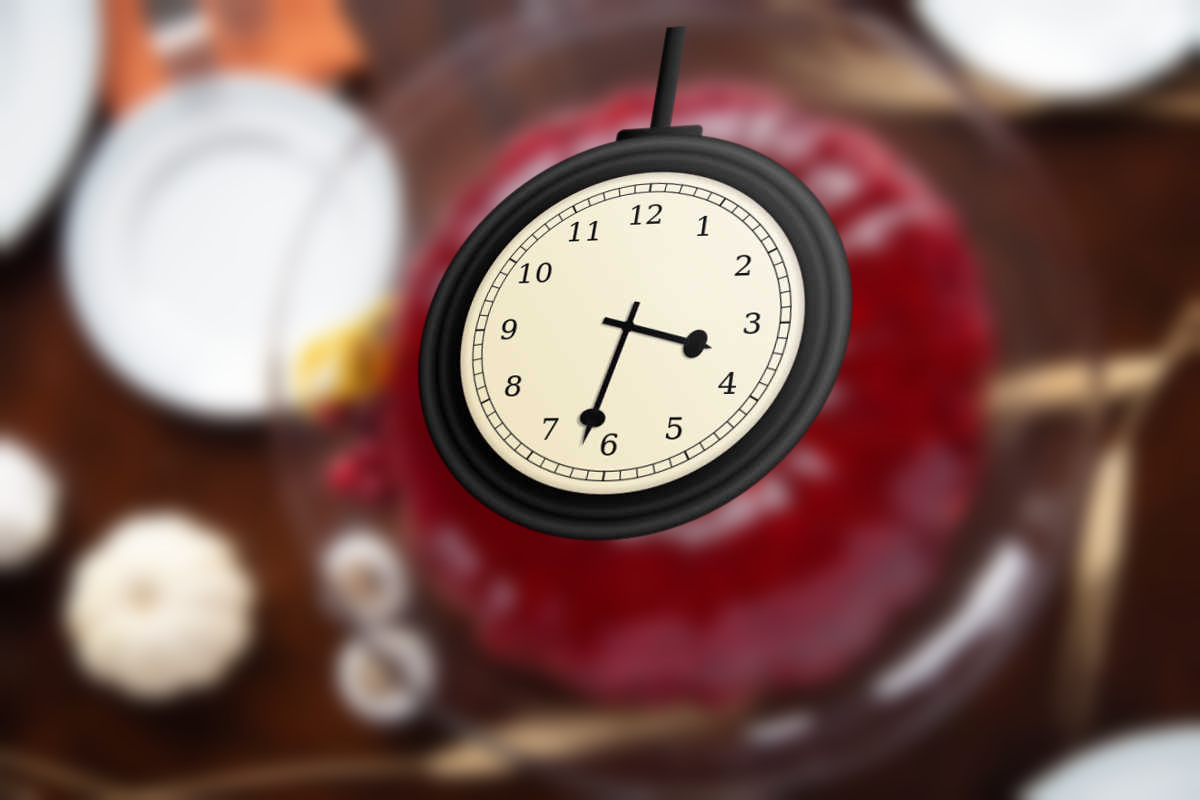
3,32
